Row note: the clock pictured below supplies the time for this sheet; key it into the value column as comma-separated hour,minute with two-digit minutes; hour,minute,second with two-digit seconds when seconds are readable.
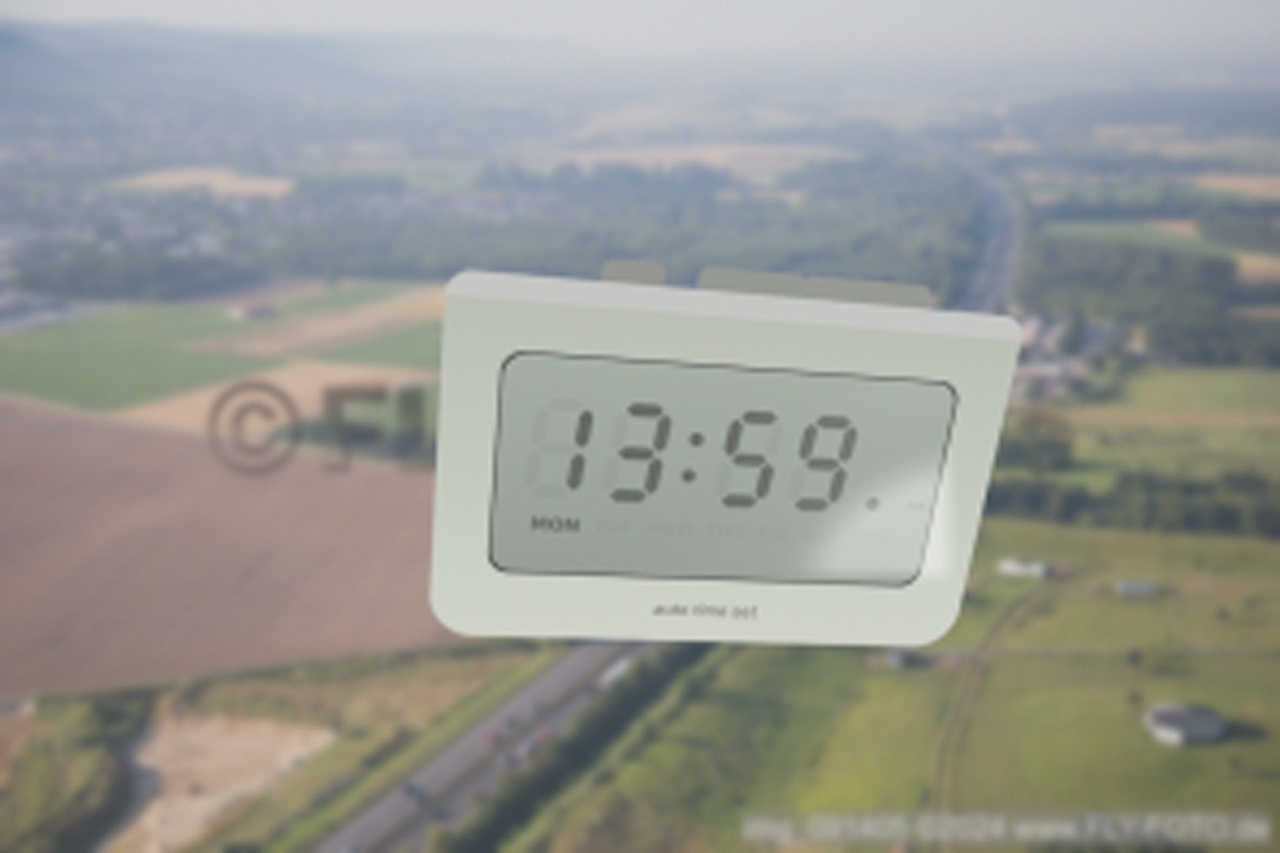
13,59
